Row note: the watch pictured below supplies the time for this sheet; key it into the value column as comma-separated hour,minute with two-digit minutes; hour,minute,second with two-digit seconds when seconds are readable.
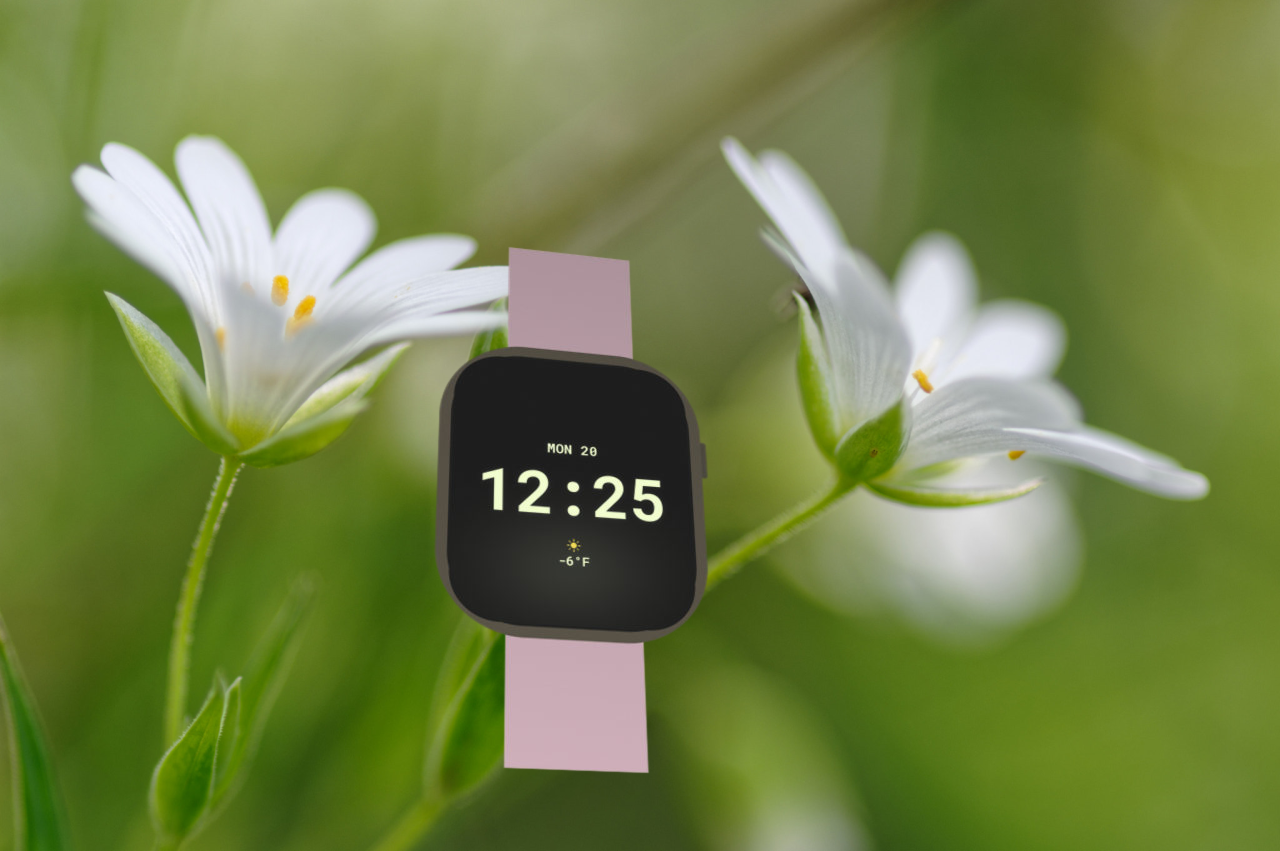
12,25
